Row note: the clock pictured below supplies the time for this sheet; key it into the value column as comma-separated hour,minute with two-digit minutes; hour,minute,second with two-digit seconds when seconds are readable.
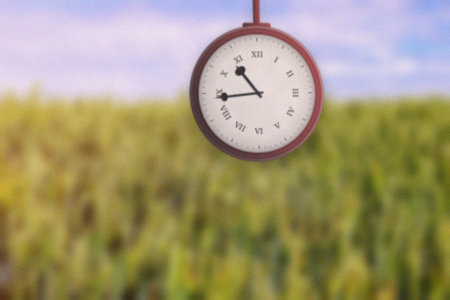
10,44
